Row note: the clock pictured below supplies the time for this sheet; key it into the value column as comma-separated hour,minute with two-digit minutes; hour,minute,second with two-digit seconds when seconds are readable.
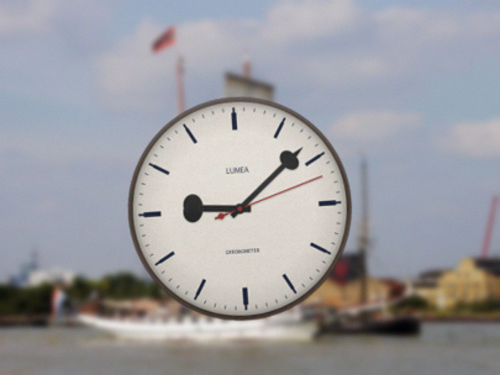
9,08,12
